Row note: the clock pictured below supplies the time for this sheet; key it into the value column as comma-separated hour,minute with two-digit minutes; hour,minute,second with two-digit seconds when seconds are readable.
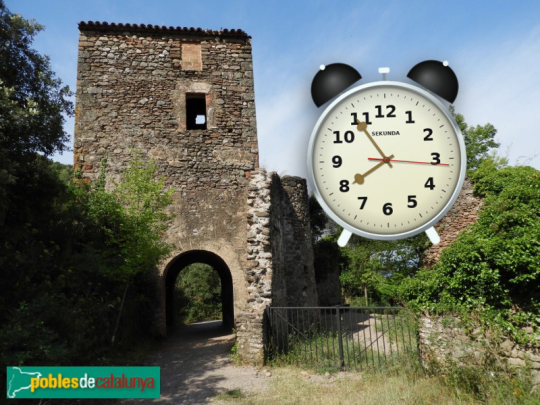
7,54,16
